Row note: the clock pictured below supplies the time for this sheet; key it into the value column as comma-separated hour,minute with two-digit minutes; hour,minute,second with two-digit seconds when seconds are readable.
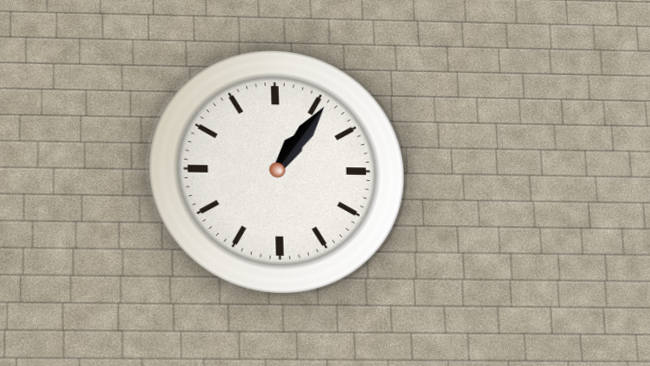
1,06
